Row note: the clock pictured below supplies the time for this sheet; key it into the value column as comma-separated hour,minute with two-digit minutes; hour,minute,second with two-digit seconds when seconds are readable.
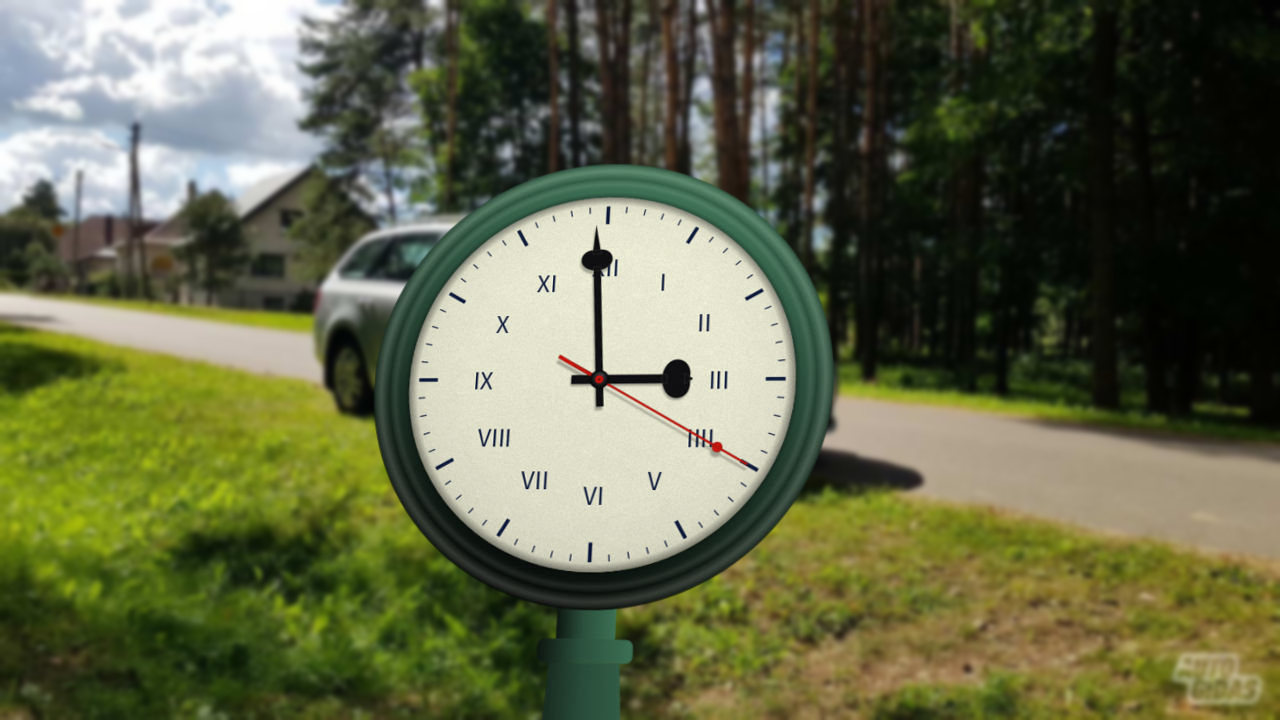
2,59,20
